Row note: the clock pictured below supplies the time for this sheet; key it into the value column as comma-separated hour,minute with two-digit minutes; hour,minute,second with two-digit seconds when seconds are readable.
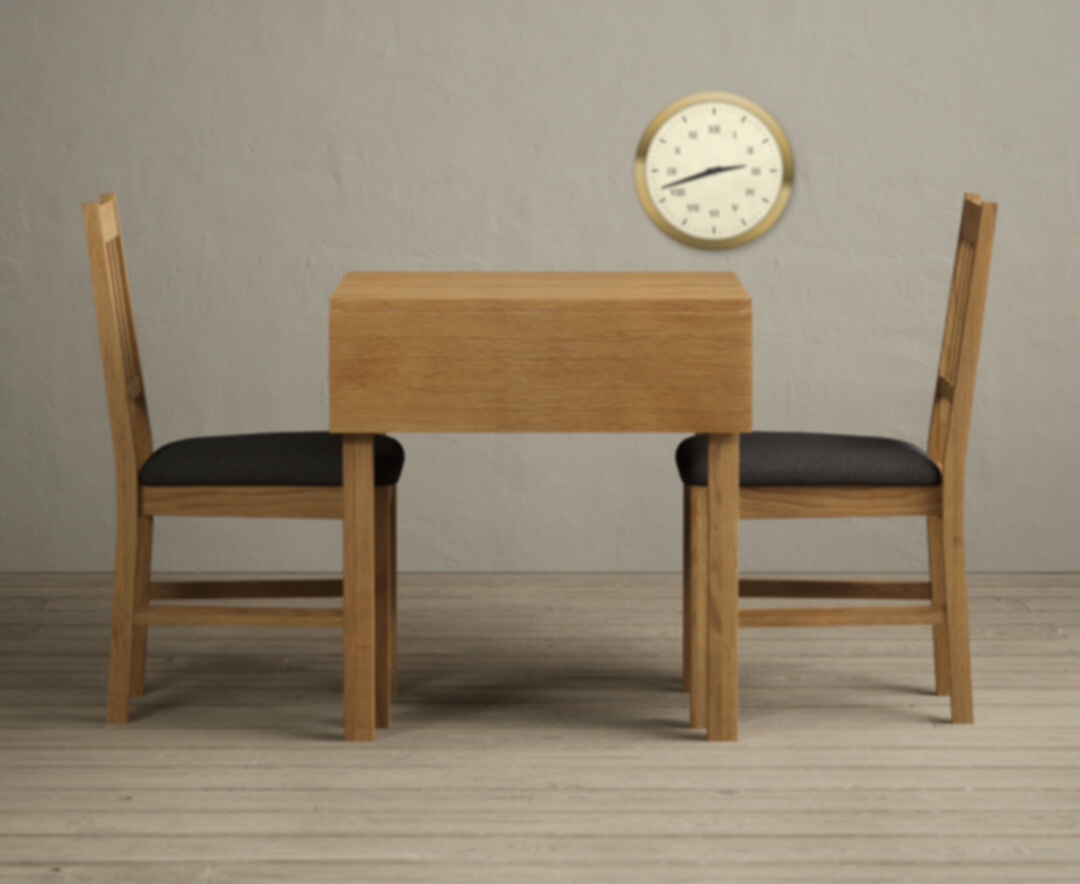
2,42
